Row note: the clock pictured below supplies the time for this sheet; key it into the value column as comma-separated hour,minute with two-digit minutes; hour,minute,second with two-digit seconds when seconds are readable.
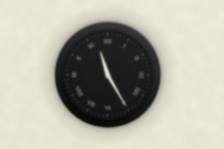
11,25
